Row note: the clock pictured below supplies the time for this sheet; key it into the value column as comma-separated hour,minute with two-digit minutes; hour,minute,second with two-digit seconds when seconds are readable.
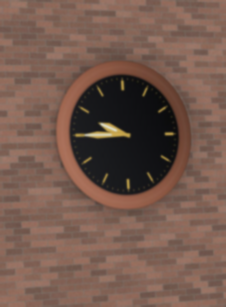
9,45
